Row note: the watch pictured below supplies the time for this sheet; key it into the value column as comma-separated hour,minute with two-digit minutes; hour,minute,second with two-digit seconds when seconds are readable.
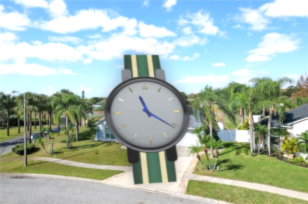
11,21
